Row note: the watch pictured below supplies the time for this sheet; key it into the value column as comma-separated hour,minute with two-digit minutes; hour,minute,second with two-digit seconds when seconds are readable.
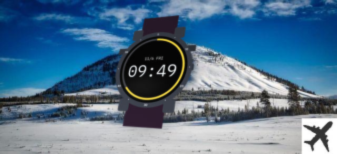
9,49
